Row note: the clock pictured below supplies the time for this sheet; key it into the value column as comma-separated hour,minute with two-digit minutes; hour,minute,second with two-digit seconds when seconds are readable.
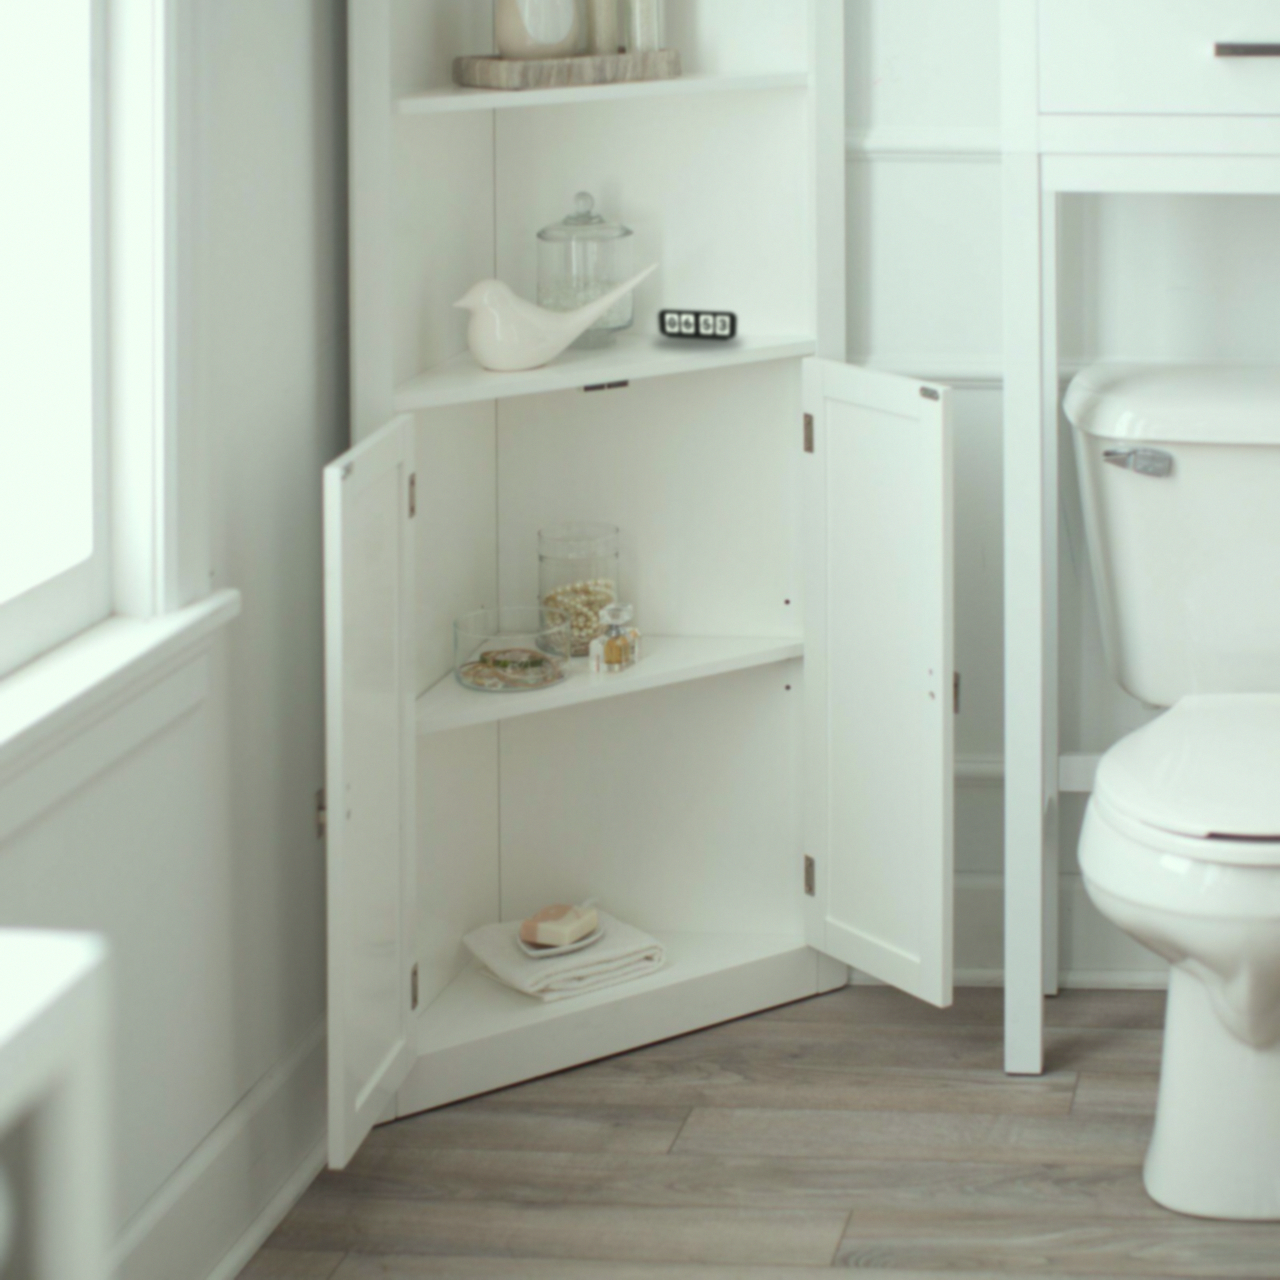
6,53
